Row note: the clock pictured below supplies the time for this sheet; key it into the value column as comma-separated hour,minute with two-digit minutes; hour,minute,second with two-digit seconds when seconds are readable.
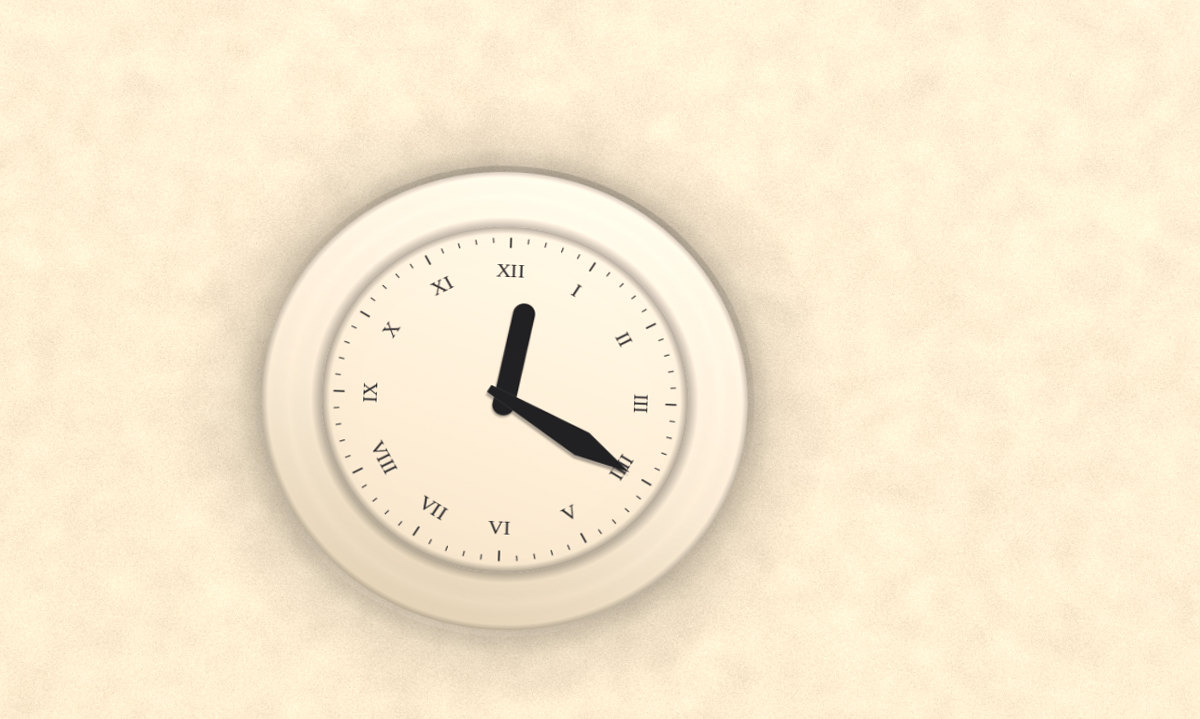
12,20
